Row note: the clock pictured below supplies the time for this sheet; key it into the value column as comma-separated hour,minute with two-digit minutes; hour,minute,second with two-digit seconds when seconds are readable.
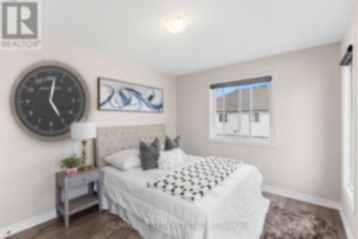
5,02
